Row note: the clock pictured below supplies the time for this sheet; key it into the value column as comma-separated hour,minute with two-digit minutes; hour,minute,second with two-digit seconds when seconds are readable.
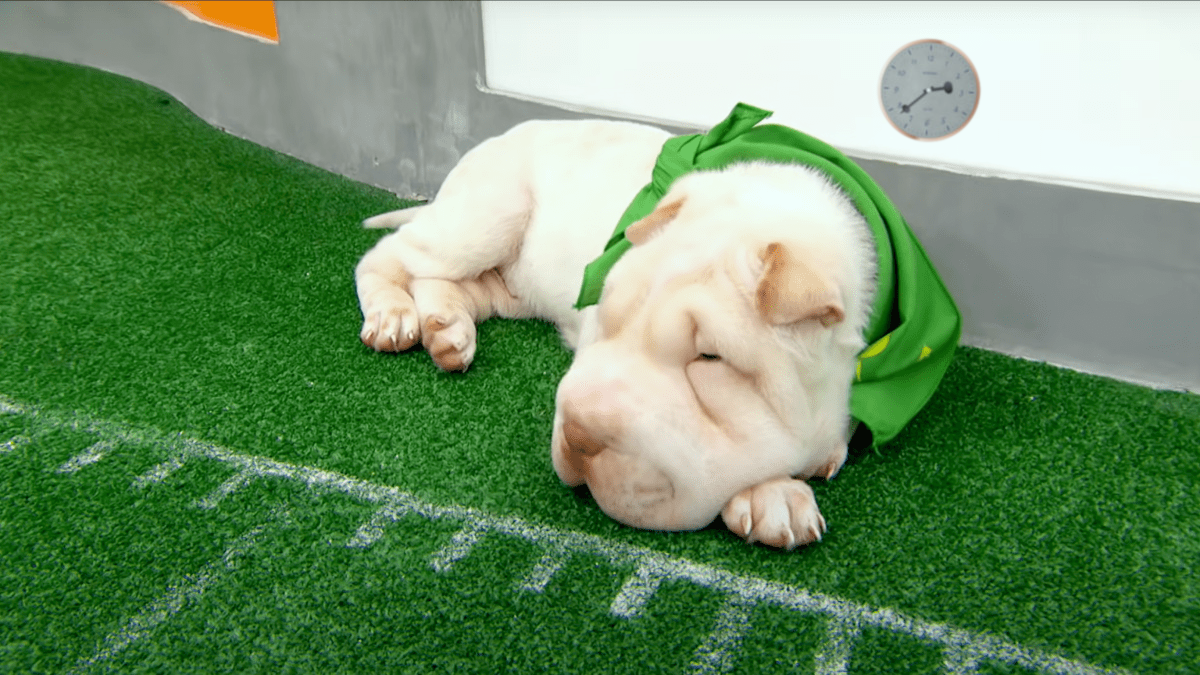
2,38
